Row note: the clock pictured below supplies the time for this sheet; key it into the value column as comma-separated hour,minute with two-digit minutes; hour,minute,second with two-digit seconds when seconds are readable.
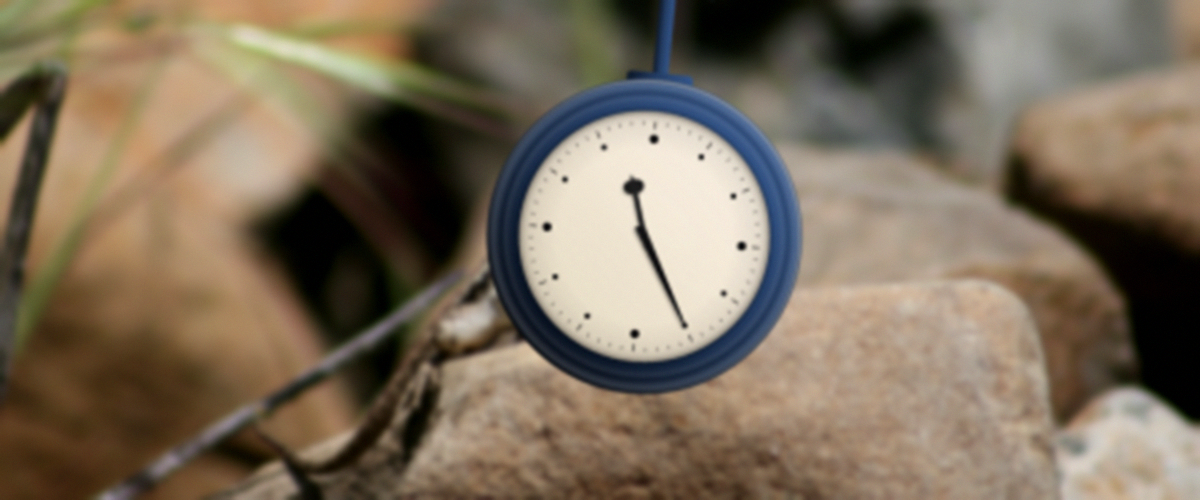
11,25
